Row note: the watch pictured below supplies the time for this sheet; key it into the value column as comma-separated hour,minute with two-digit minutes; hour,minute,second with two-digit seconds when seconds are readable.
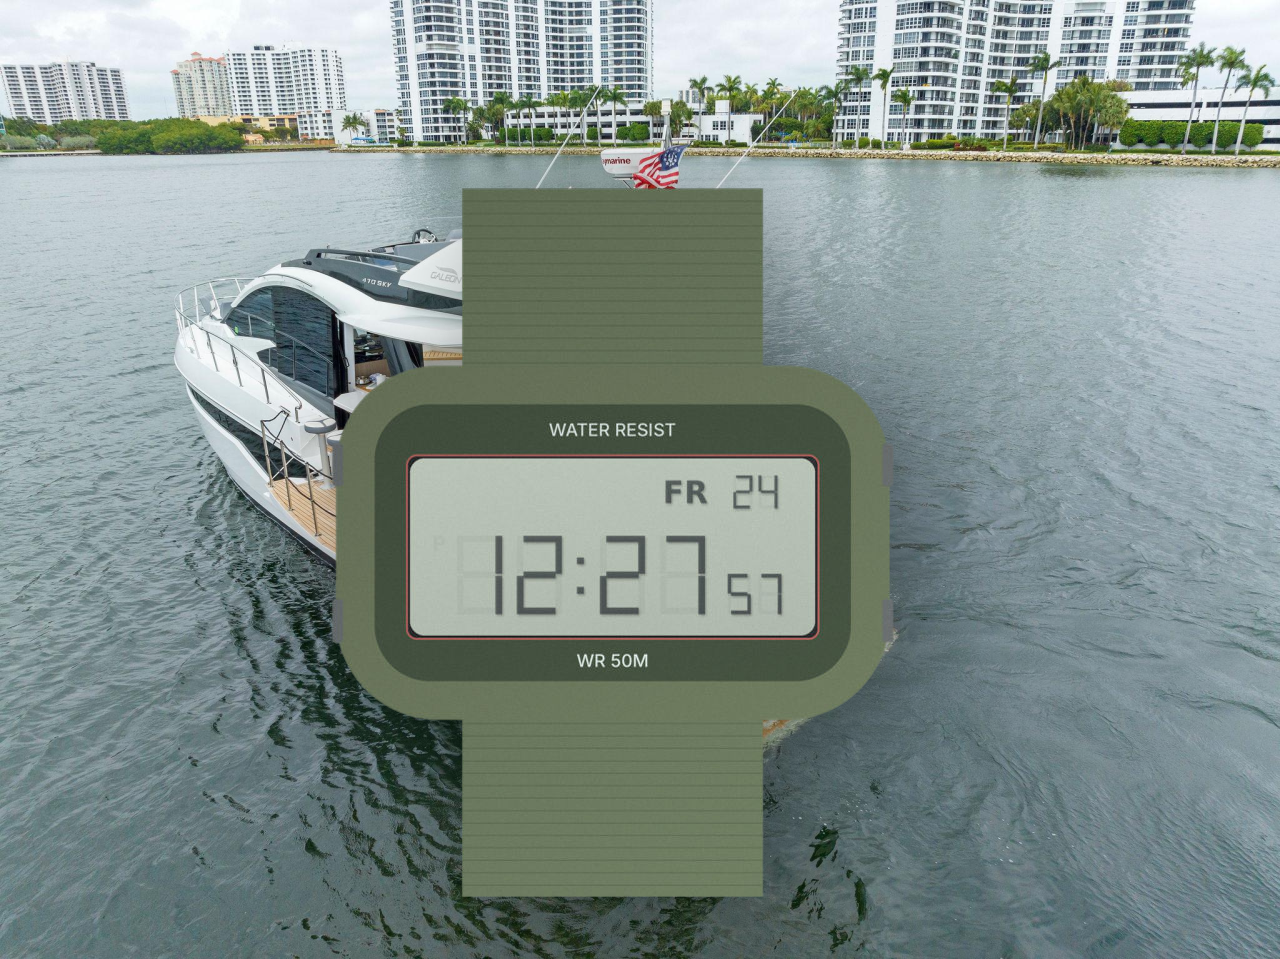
12,27,57
